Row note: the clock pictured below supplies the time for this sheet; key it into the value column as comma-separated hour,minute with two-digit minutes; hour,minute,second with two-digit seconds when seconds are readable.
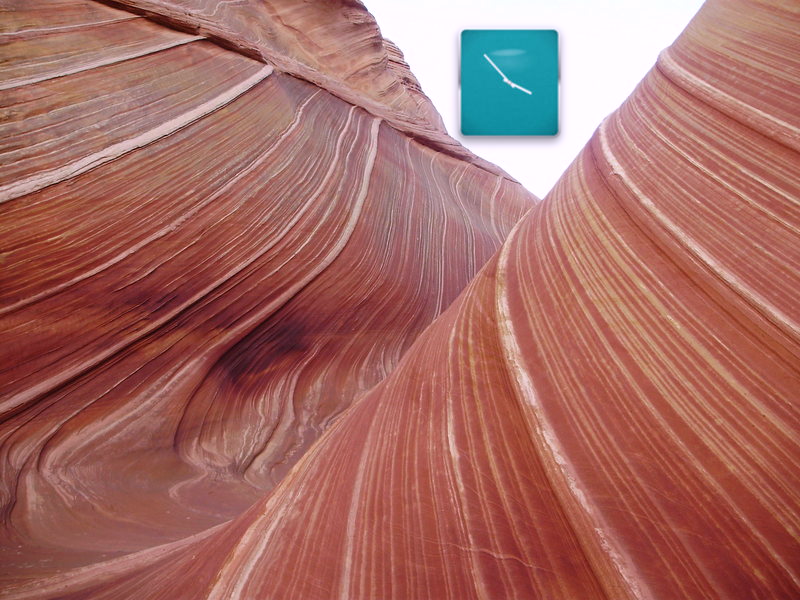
3,53
